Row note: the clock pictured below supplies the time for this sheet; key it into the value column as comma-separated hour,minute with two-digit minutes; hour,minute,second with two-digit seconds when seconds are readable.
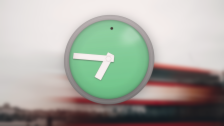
6,45
